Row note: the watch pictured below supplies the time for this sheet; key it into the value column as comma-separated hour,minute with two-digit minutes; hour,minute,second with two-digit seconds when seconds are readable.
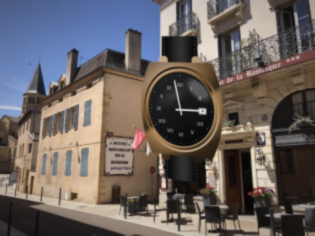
2,58
